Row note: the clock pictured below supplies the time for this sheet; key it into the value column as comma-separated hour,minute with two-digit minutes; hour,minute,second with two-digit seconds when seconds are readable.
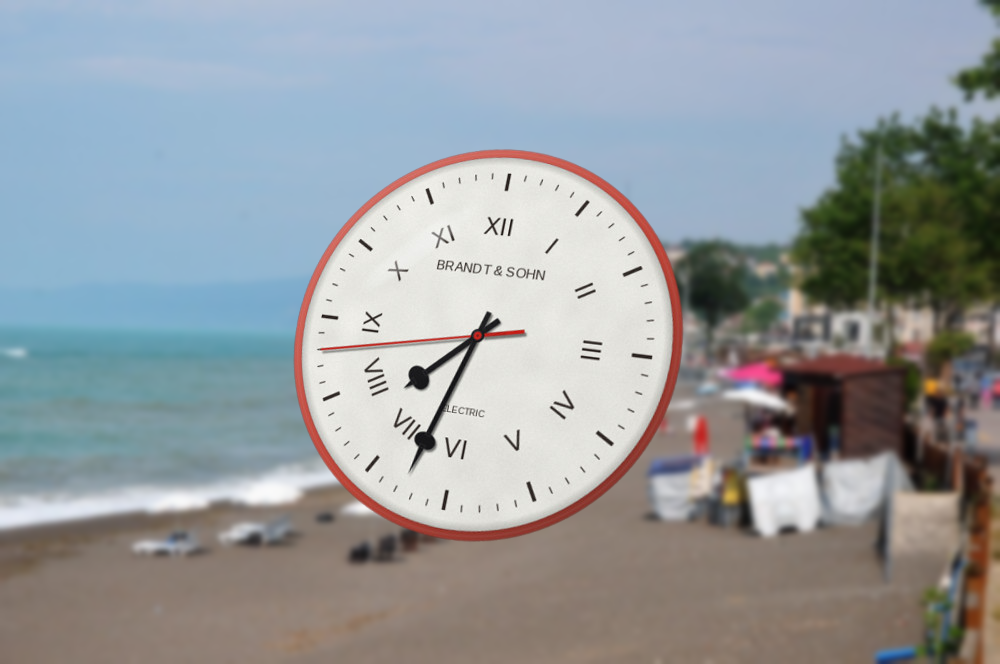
7,32,43
